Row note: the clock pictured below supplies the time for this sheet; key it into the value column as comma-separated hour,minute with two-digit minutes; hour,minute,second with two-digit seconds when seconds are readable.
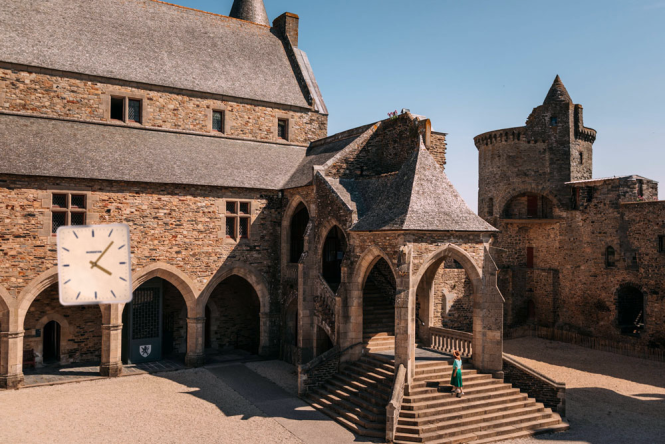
4,07
